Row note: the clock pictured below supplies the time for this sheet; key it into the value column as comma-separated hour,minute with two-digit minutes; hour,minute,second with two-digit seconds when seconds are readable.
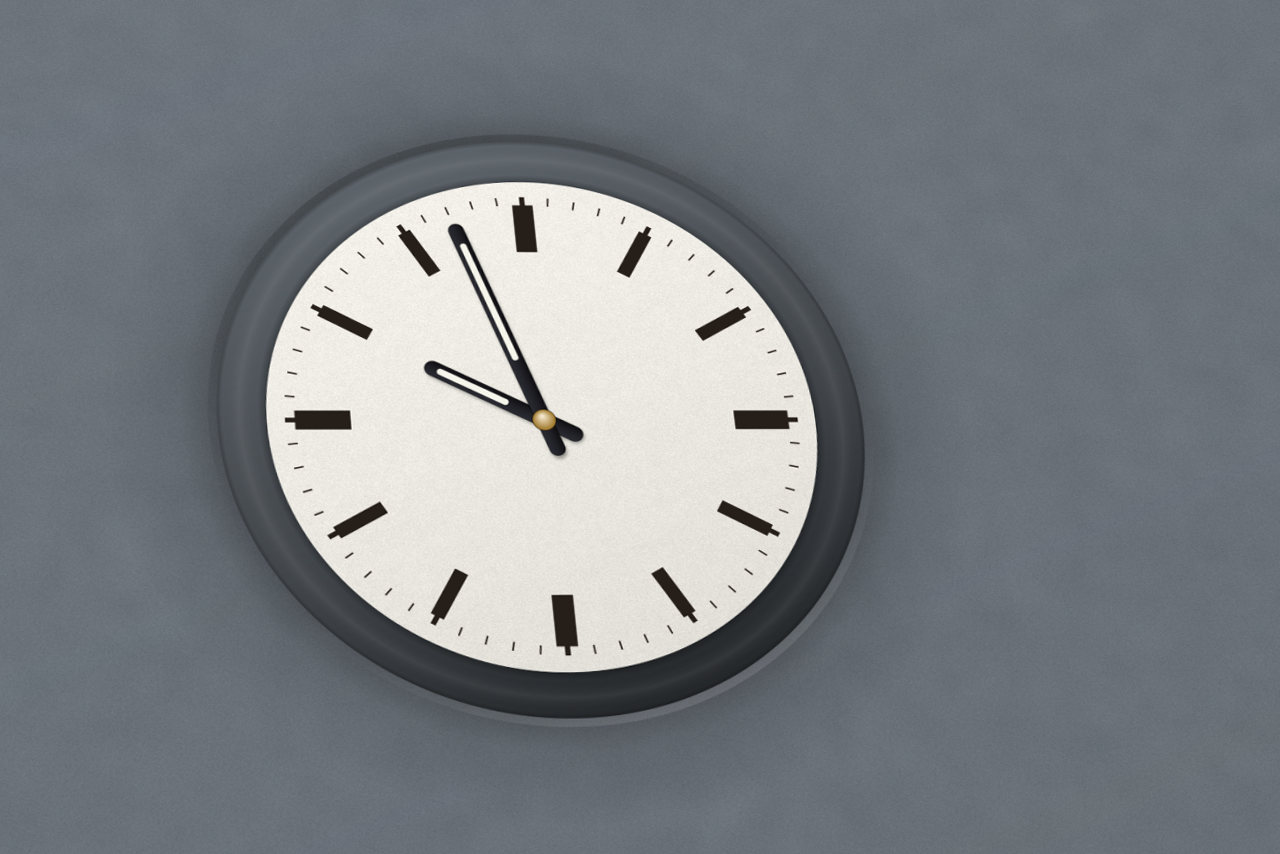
9,57
